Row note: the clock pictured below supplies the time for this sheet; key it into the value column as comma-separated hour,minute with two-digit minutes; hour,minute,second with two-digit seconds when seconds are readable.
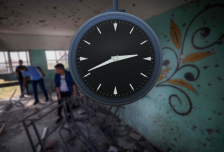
2,41
